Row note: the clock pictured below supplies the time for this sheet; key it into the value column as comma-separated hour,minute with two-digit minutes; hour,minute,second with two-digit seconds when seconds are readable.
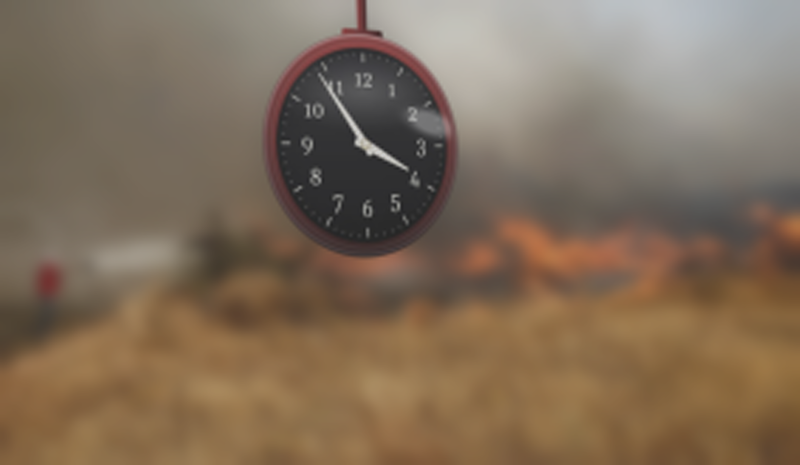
3,54
